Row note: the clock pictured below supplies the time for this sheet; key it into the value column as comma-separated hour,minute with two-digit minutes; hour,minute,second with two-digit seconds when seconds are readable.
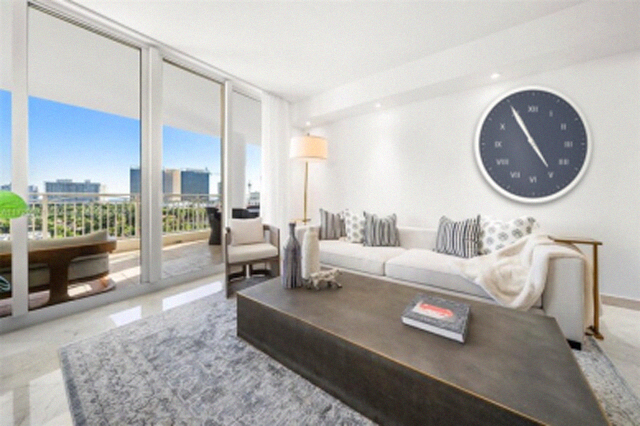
4,55
